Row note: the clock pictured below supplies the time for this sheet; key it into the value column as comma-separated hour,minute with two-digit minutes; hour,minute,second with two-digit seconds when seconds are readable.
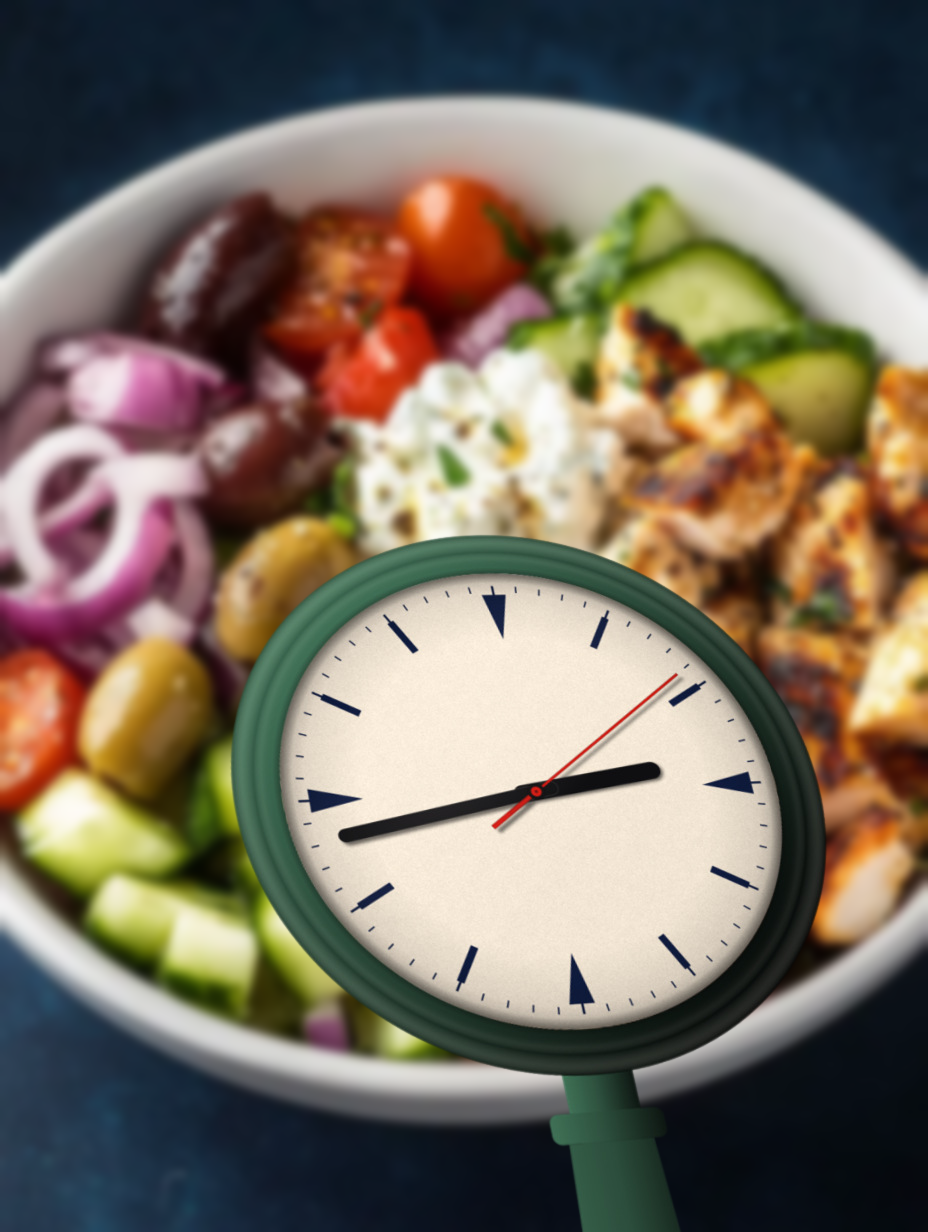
2,43,09
